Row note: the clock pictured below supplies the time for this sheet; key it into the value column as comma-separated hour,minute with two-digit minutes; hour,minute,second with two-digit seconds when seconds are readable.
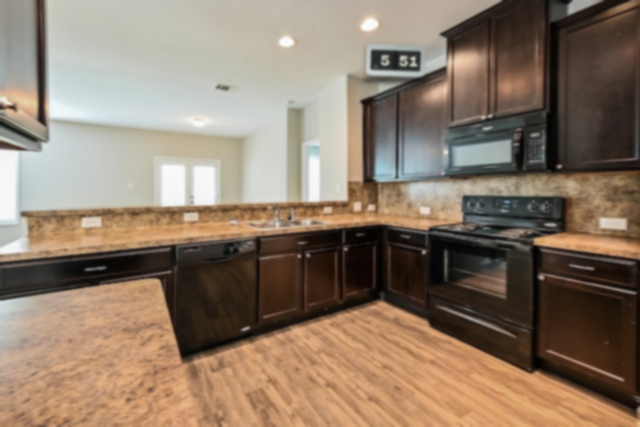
5,51
